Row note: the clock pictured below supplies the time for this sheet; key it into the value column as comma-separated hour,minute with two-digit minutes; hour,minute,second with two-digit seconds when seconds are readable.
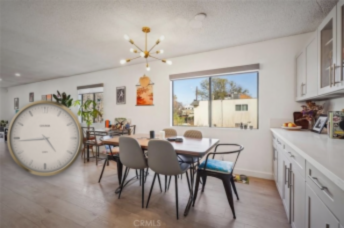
4,44
